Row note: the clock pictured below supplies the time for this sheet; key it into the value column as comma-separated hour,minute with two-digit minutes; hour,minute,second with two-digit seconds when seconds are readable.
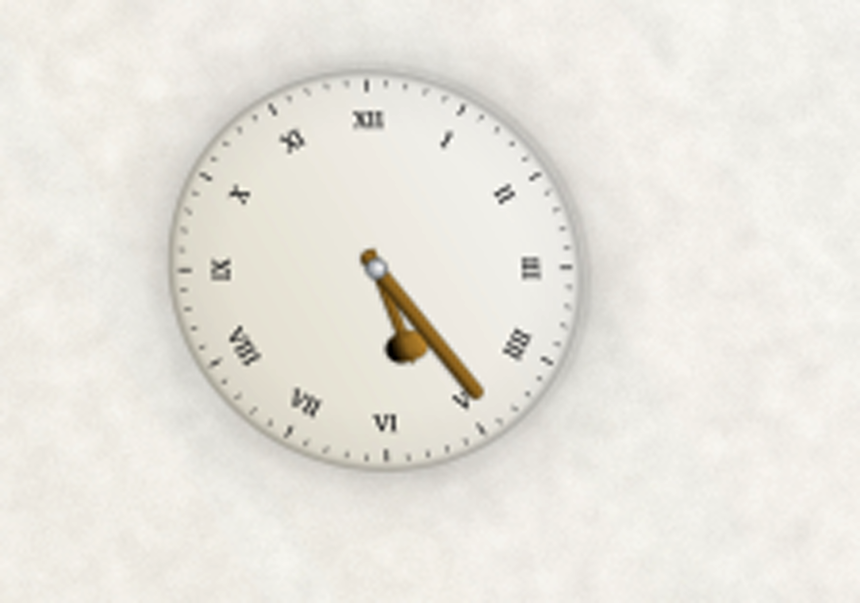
5,24
